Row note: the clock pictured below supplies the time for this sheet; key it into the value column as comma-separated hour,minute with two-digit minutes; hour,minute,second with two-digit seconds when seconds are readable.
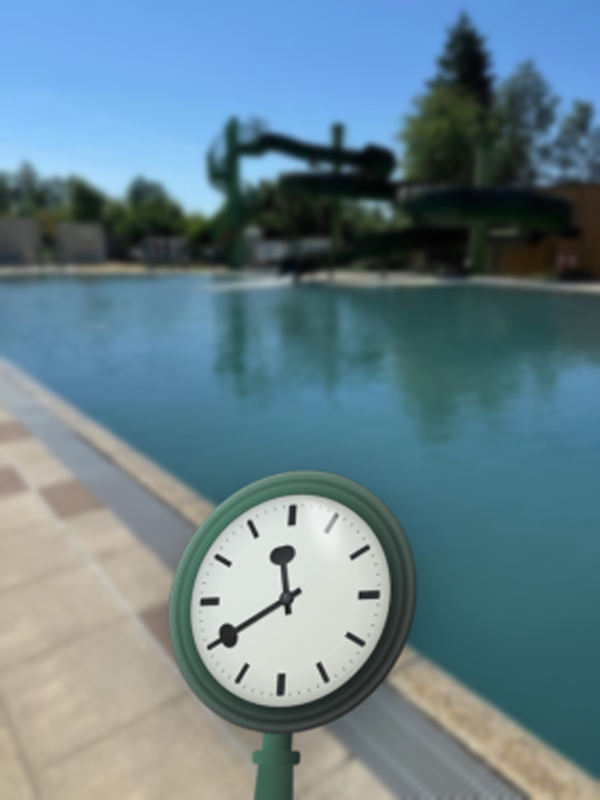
11,40
